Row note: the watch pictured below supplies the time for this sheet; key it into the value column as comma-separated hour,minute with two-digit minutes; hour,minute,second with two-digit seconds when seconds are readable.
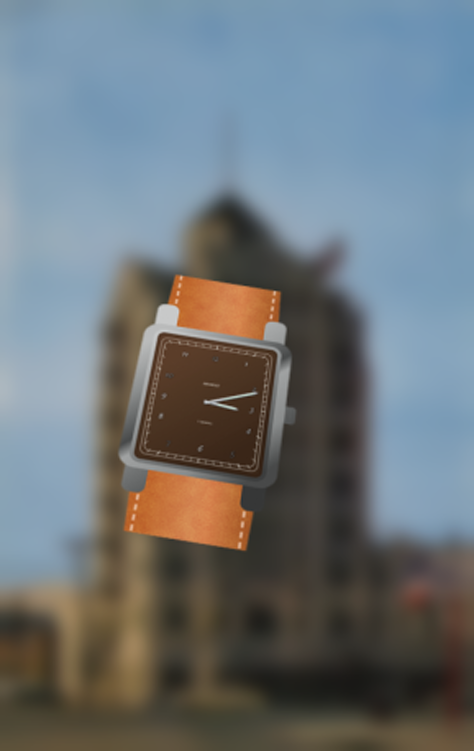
3,11
